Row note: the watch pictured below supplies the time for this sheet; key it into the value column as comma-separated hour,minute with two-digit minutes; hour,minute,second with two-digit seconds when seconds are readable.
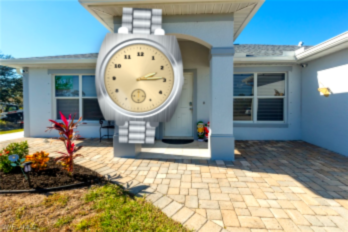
2,14
